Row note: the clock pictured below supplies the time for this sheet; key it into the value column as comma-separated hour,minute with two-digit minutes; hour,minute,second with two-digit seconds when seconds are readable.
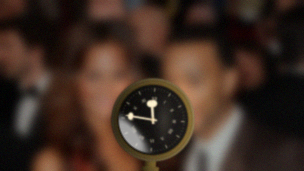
11,46
